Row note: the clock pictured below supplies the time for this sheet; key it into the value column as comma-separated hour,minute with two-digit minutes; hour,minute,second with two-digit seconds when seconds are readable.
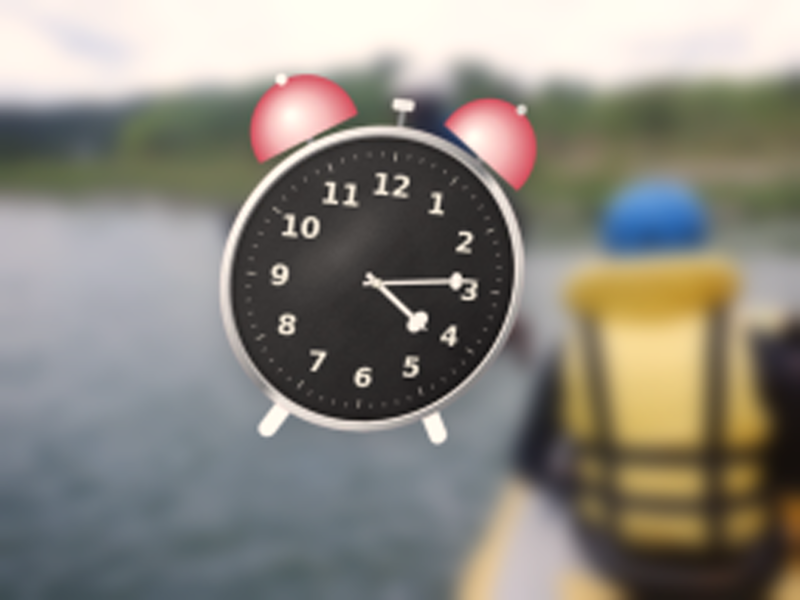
4,14
